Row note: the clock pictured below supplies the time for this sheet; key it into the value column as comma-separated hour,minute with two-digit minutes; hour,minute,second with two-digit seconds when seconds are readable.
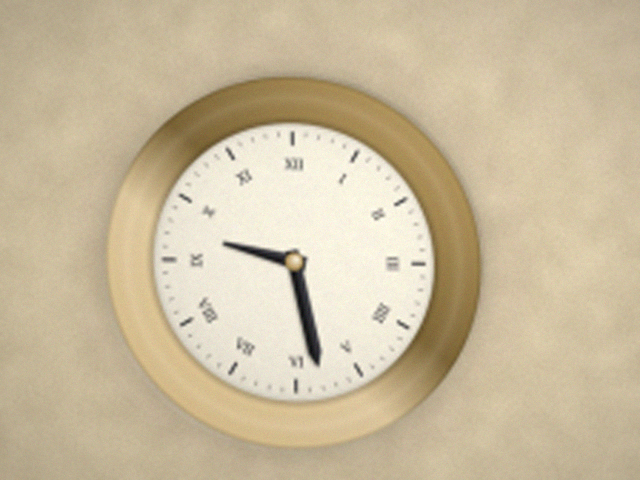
9,28
